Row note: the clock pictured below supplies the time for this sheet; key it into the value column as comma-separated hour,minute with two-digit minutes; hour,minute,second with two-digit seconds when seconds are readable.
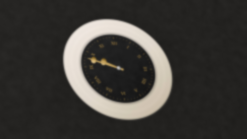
9,48
